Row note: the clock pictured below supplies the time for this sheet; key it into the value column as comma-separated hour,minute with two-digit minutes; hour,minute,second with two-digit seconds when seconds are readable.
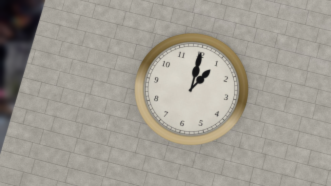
1,00
